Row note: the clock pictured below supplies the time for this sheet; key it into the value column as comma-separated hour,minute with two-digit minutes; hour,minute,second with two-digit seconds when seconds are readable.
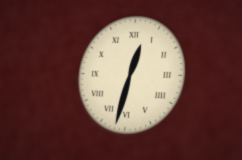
12,32
